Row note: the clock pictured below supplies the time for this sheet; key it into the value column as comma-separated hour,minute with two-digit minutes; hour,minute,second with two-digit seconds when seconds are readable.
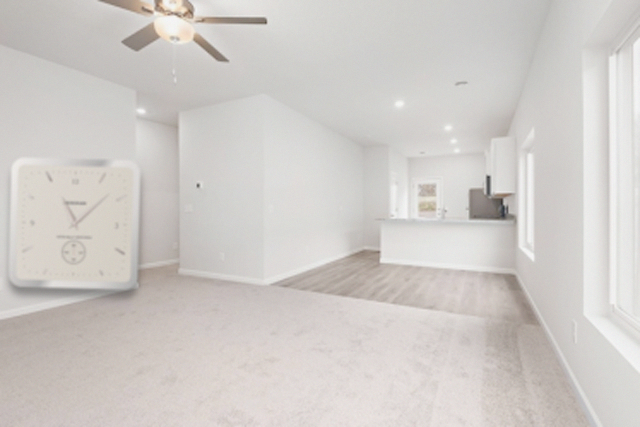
11,08
